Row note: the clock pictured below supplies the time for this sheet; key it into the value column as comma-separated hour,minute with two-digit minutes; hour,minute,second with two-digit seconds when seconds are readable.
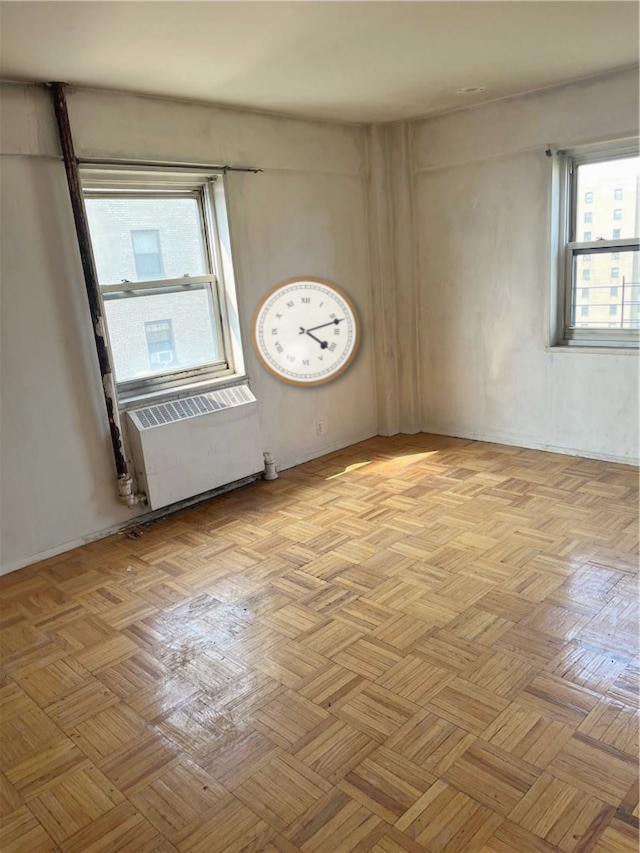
4,12
